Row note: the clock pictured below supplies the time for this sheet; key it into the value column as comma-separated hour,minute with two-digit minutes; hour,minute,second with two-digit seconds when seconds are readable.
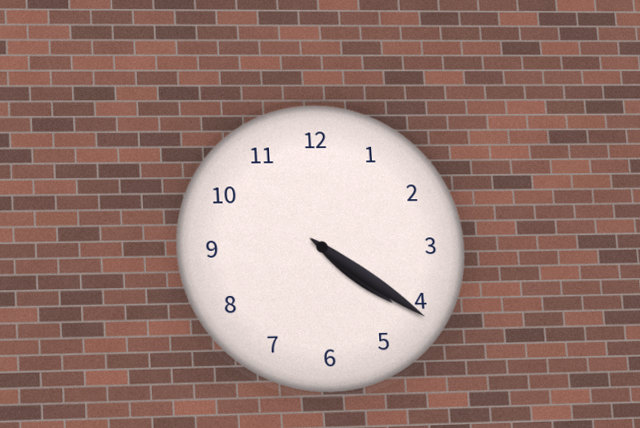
4,21
